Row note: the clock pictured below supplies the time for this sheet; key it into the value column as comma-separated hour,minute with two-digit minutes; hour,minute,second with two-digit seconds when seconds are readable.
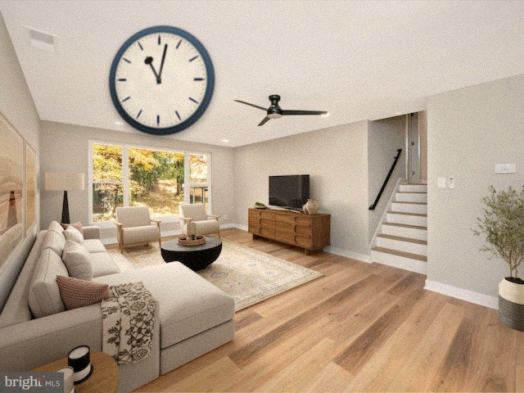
11,02
